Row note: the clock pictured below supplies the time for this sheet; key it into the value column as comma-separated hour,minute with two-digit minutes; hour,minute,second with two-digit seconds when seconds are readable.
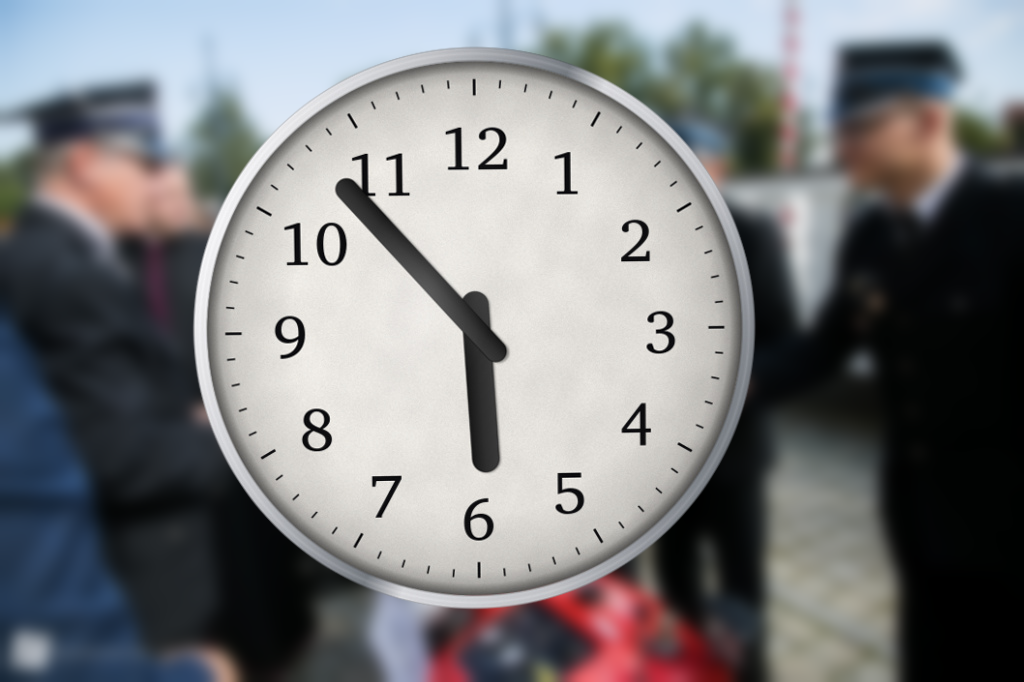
5,53
